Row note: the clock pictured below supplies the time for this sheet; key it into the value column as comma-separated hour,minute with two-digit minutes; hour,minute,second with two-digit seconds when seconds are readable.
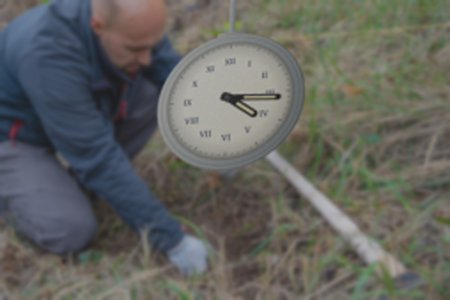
4,16
